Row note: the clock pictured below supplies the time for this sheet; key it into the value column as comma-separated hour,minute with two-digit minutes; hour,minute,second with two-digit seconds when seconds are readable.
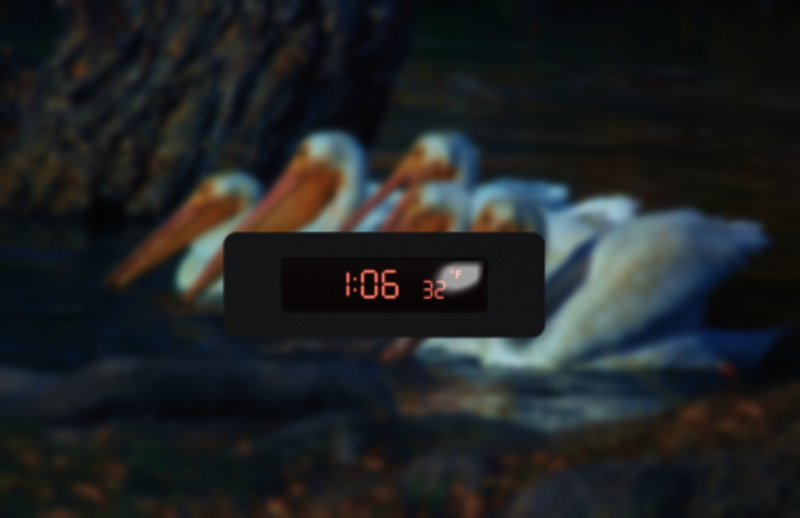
1,06
